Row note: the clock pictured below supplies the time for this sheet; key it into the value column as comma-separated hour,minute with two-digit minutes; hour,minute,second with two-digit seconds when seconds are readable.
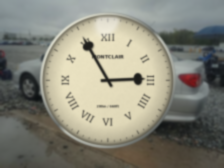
2,55
